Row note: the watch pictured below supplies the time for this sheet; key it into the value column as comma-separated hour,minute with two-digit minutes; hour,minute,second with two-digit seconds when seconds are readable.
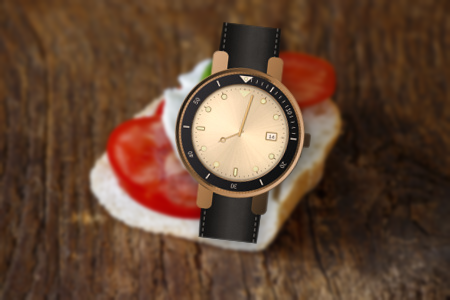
8,02
